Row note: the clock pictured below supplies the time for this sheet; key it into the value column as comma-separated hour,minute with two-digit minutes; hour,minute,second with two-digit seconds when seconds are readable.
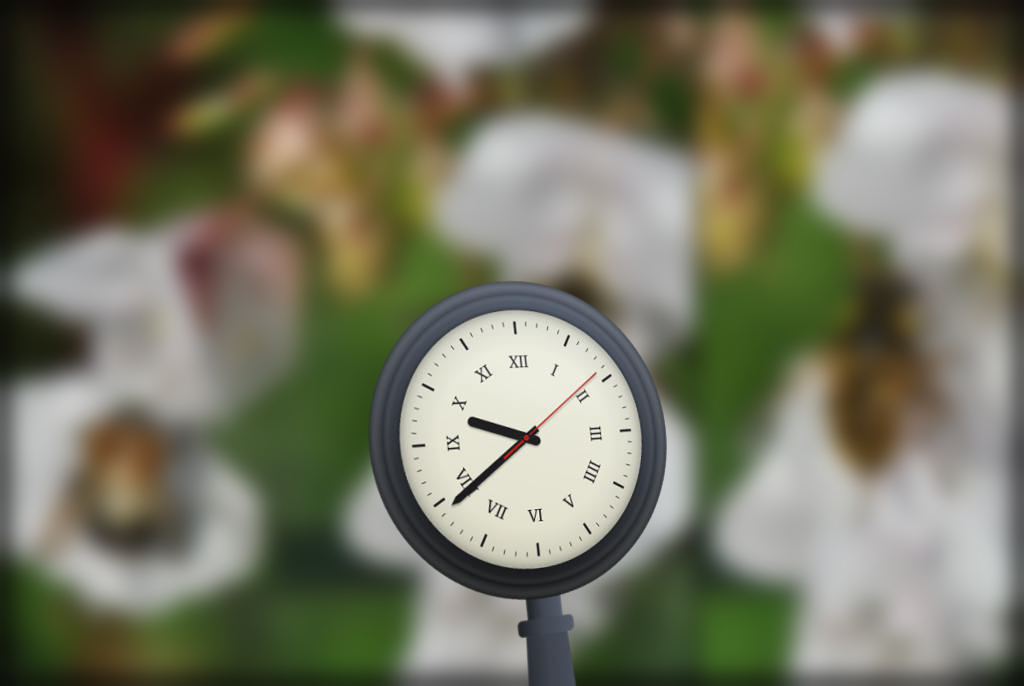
9,39,09
